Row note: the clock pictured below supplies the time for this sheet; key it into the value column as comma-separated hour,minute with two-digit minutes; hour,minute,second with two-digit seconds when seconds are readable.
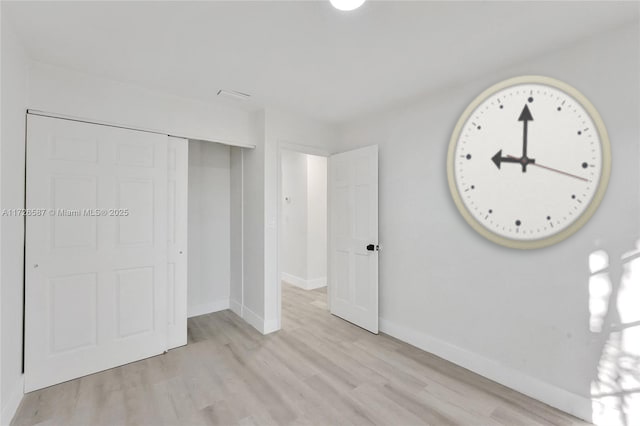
8,59,17
